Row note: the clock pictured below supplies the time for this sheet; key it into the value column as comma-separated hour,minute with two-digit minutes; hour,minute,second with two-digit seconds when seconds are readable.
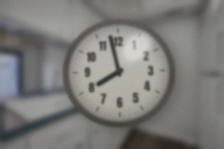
7,58
